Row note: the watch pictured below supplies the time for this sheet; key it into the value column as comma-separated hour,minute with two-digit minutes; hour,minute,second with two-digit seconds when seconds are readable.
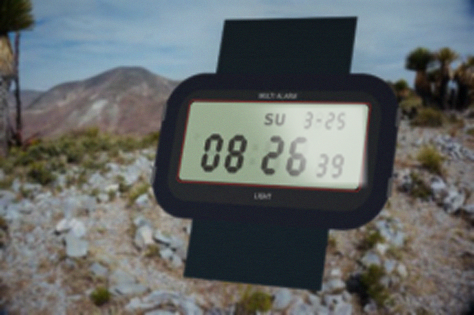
8,26,39
